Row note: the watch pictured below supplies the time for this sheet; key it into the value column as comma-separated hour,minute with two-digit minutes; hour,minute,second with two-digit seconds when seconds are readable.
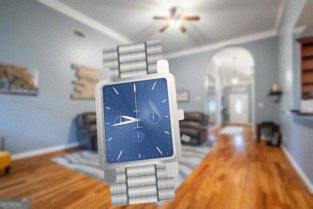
9,44
